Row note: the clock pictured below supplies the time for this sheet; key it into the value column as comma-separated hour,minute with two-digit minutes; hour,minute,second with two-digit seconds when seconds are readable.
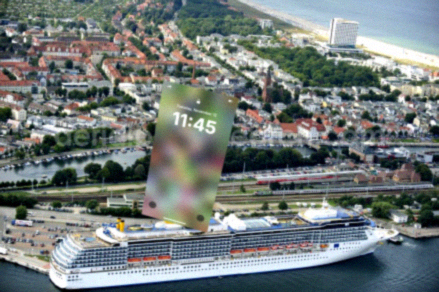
11,45
